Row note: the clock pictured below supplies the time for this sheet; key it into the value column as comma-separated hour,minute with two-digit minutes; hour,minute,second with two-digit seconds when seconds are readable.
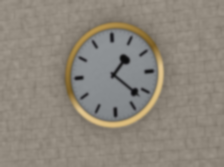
1,22
